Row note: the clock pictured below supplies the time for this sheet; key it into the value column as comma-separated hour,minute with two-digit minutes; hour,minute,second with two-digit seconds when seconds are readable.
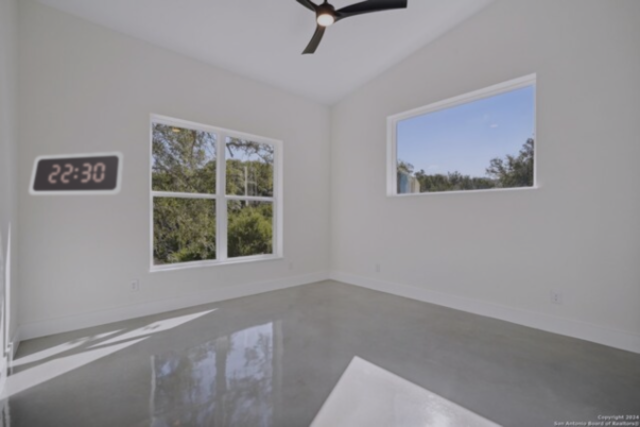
22,30
